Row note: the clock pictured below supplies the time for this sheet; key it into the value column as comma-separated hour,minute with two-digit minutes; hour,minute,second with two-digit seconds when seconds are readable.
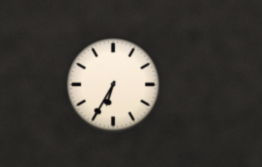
6,35
